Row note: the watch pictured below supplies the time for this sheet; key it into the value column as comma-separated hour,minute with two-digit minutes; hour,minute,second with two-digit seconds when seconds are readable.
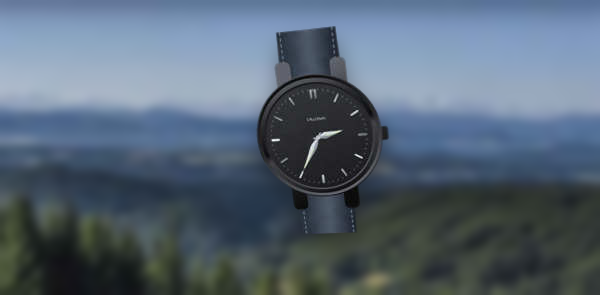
2,35
